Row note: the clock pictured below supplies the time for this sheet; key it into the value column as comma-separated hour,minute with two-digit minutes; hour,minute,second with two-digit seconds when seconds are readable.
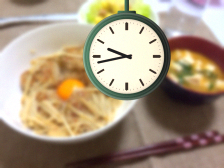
9,43
